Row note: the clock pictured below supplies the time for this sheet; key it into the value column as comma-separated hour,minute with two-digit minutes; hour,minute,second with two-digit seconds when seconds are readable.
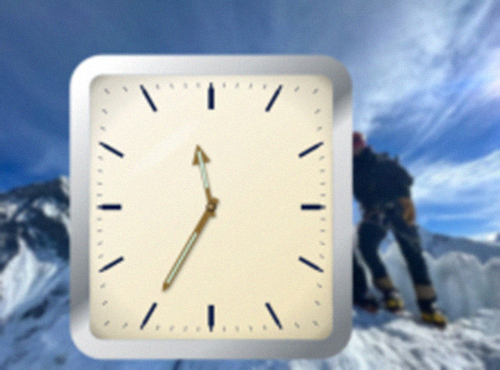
11,35
